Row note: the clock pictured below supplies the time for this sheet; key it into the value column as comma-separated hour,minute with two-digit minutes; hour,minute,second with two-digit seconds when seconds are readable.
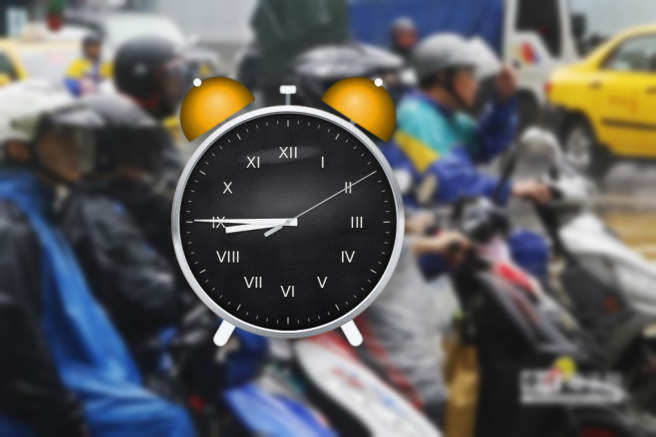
8,45,10
